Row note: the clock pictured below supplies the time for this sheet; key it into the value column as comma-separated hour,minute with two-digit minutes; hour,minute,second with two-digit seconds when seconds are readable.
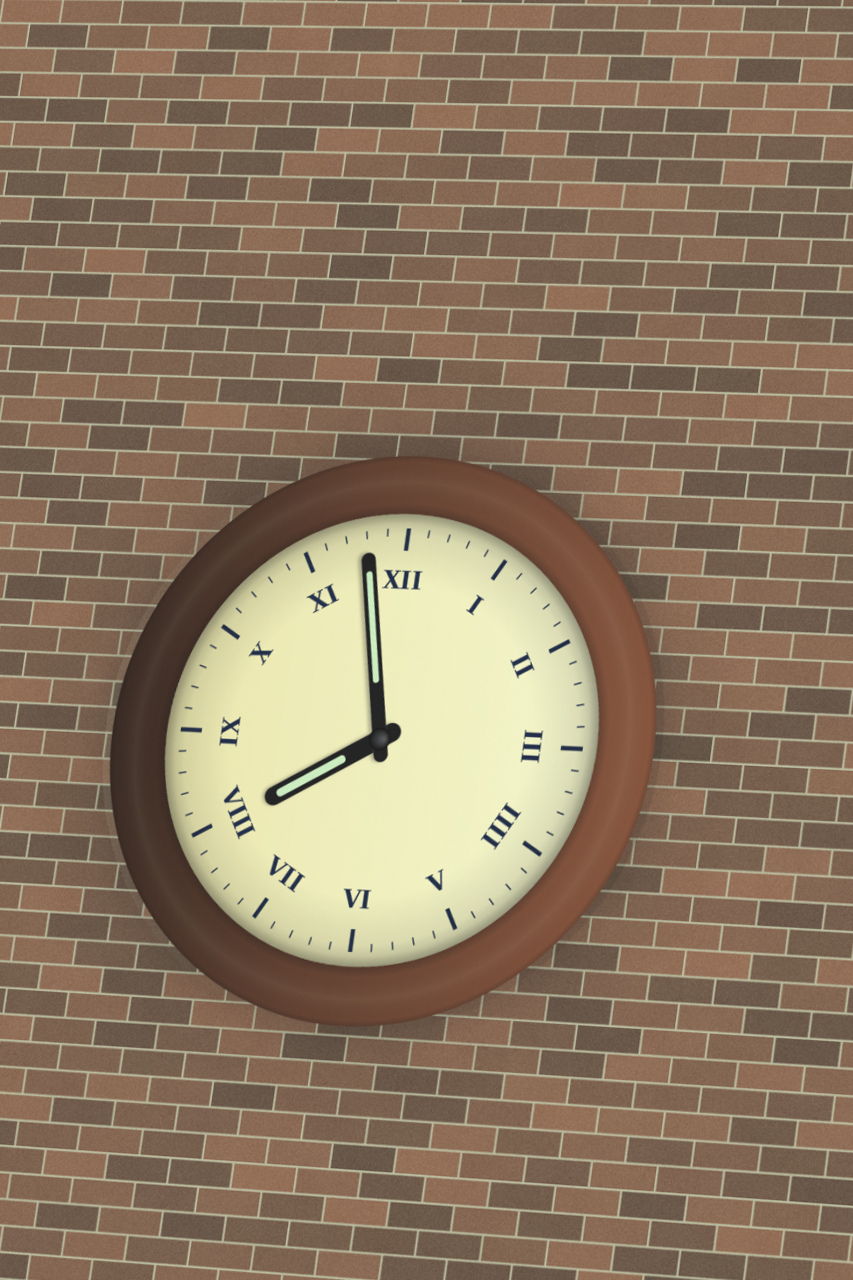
7,58
